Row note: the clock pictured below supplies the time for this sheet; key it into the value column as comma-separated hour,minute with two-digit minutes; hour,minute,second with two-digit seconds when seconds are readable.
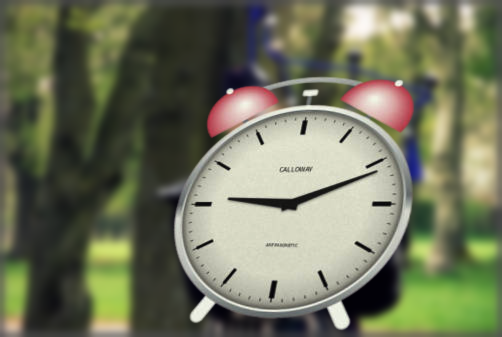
9,11
